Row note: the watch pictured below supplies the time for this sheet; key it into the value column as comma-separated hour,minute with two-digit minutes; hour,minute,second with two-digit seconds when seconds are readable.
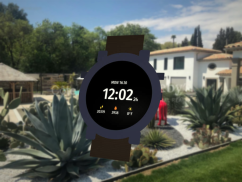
12,02
